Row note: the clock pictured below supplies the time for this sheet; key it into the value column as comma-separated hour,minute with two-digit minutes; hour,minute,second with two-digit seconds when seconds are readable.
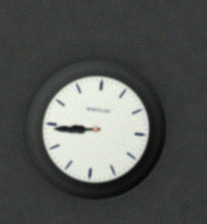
8,44
